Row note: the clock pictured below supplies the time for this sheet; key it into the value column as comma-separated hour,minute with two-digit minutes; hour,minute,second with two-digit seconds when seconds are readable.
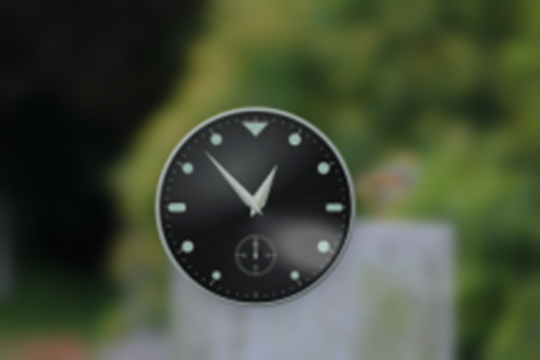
12,53
